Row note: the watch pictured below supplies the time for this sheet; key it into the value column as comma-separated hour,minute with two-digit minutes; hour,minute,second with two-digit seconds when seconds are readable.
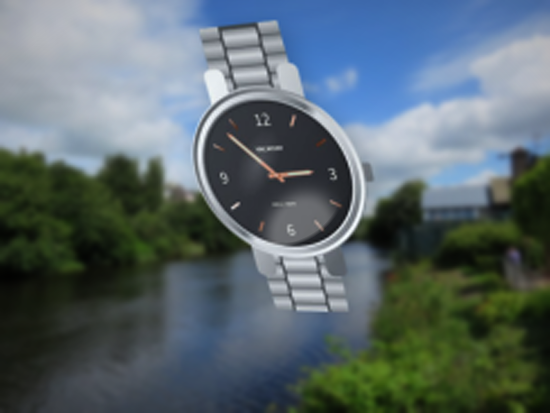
2,53
